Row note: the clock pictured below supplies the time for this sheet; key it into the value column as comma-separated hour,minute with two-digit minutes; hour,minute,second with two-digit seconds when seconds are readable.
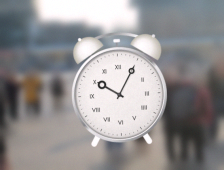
10,05
